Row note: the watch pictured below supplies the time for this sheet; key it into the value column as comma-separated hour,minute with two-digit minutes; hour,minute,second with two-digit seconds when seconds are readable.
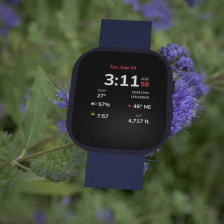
3,11,59
